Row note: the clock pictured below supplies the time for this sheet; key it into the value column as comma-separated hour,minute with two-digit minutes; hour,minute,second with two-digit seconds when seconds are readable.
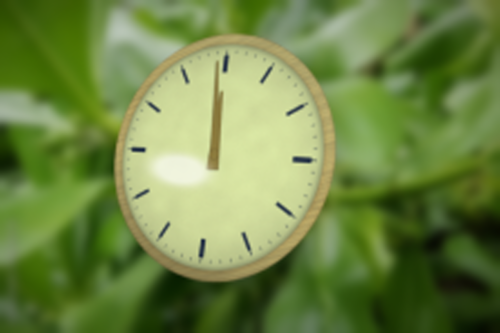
11,59
